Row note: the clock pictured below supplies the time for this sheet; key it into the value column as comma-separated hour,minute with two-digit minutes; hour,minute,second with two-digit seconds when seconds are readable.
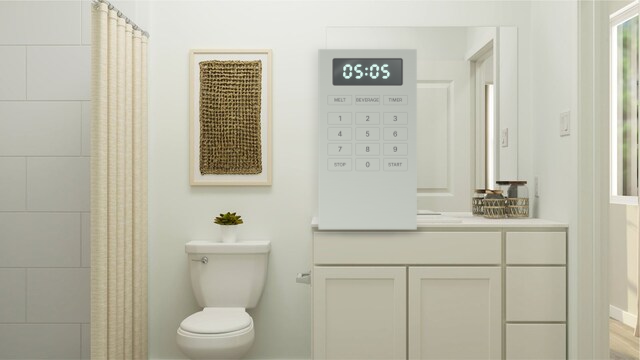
5,05
